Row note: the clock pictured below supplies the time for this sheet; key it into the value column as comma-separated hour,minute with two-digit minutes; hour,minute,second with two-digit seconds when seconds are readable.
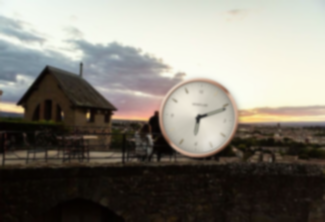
6,11
